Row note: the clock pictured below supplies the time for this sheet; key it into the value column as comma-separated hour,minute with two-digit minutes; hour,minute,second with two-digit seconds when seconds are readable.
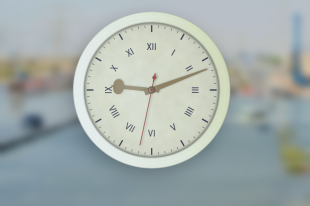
9,11,32
